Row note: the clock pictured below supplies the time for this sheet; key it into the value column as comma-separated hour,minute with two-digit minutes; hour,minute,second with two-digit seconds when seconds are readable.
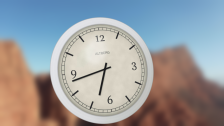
6,43
